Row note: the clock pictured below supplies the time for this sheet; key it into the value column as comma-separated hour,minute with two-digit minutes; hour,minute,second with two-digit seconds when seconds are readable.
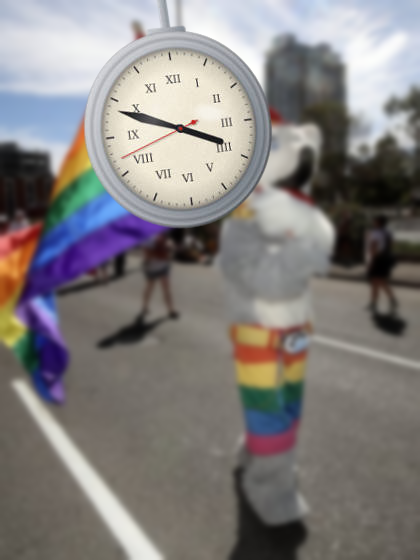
3,48,42
